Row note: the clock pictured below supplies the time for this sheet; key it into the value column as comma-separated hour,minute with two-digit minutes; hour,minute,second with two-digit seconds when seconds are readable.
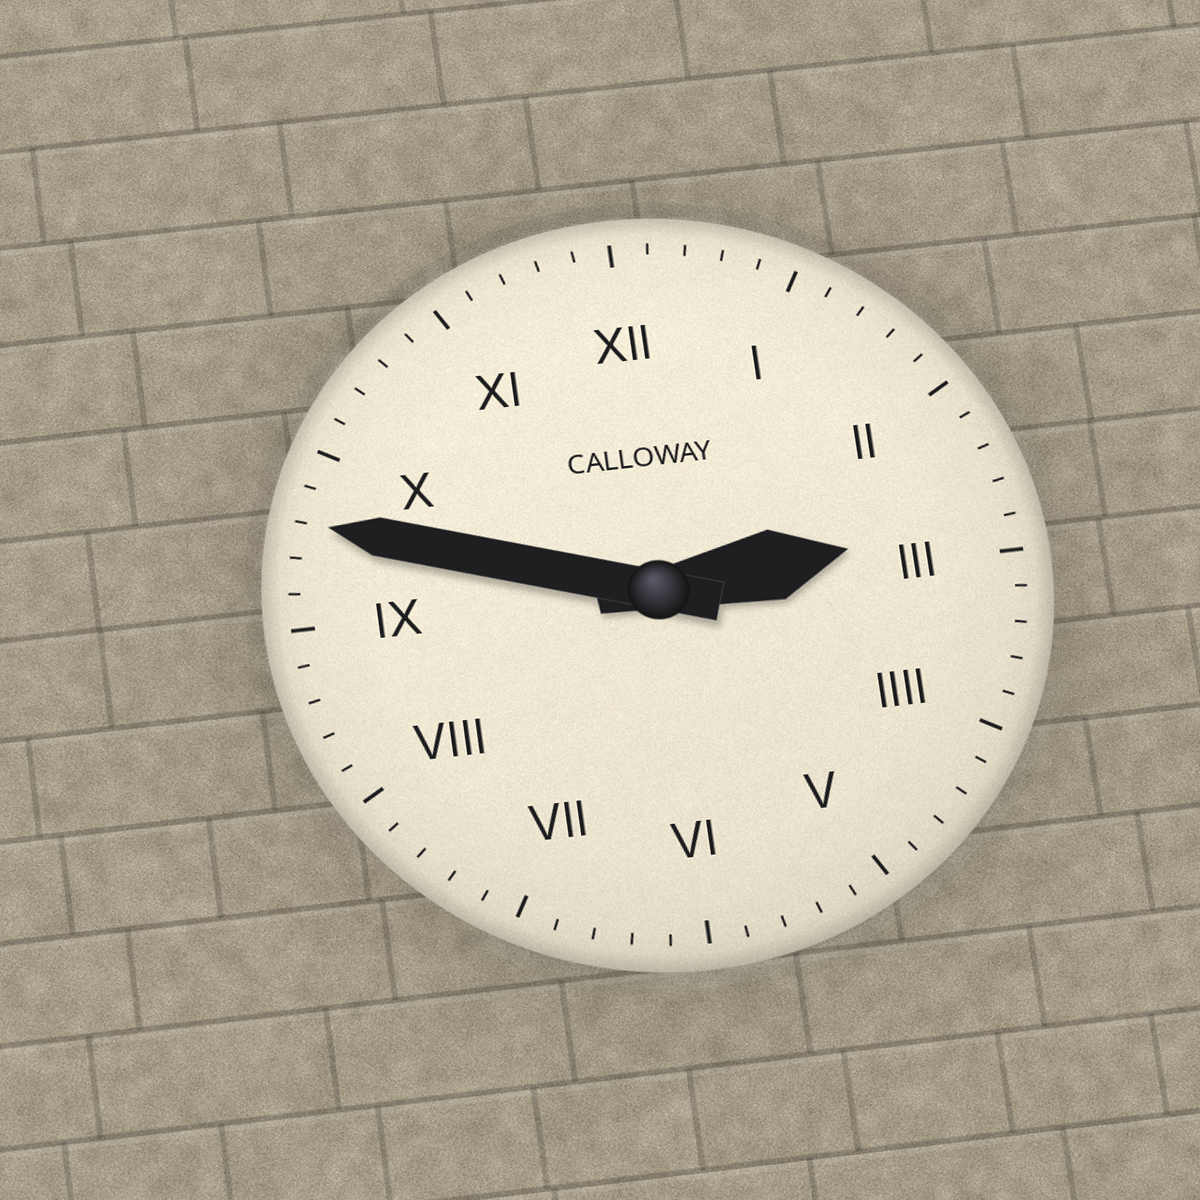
2,48
